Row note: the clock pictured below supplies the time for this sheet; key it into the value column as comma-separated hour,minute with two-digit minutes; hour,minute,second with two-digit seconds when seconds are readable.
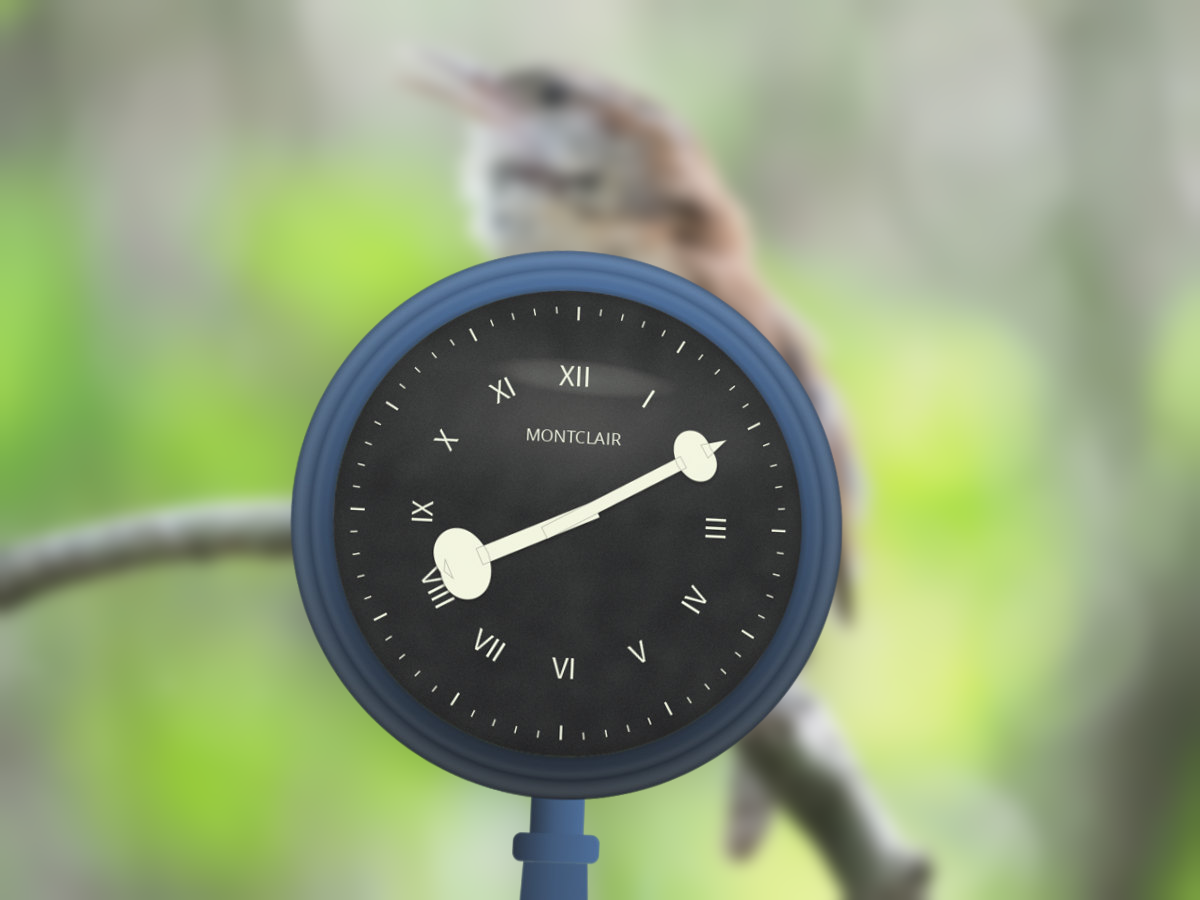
8,10
